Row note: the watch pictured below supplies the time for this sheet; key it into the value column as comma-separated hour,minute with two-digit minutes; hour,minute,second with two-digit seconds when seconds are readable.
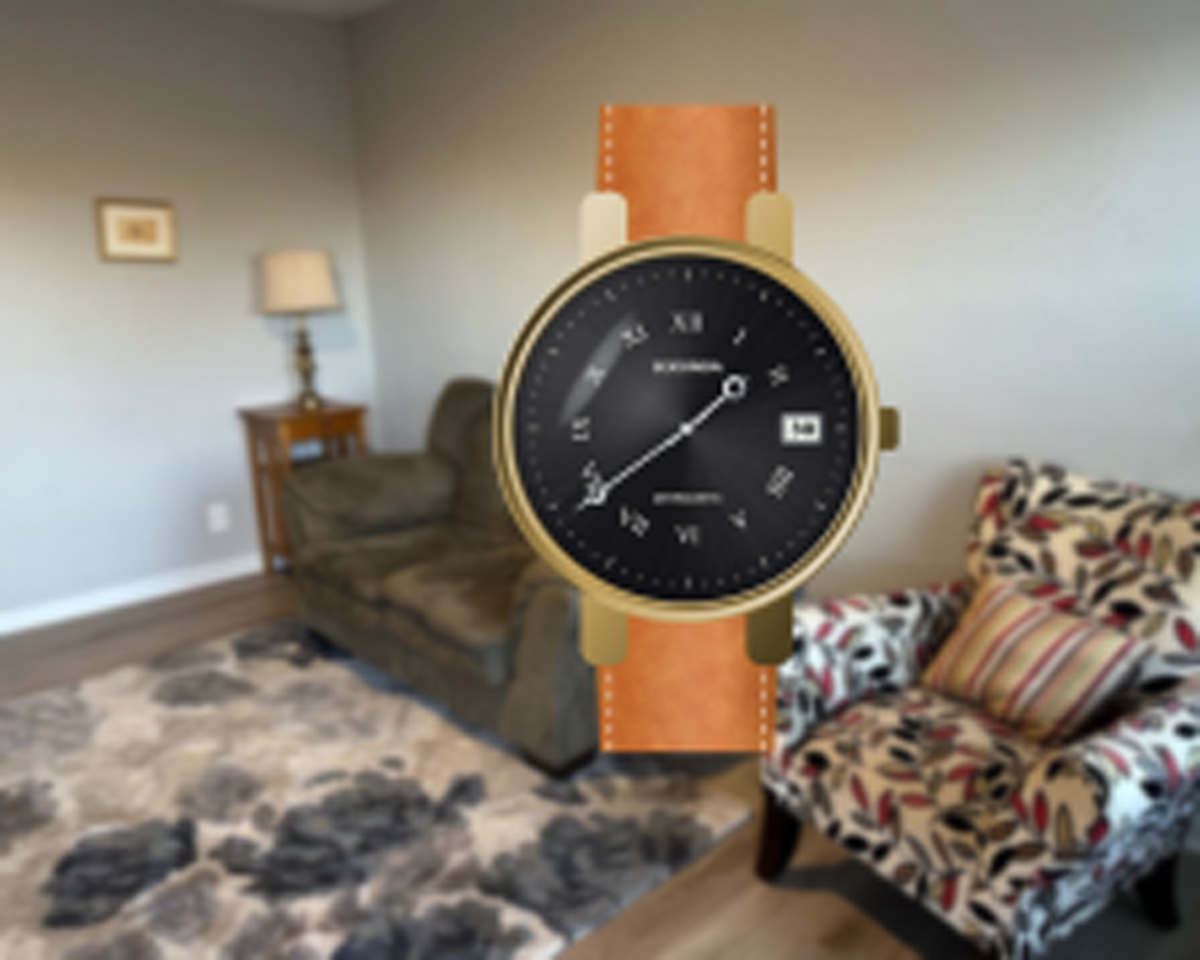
1,39
